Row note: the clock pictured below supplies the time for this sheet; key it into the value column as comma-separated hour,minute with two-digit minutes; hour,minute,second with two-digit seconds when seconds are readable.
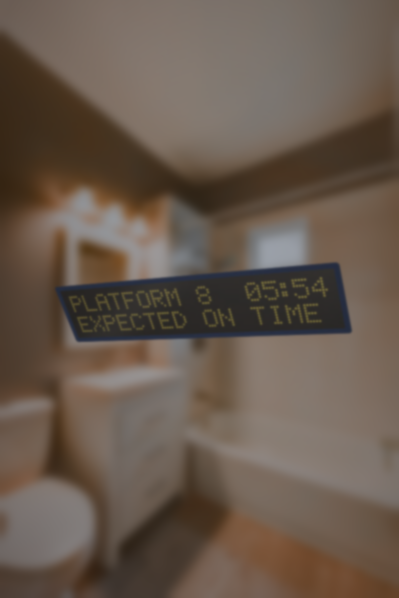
5,54
